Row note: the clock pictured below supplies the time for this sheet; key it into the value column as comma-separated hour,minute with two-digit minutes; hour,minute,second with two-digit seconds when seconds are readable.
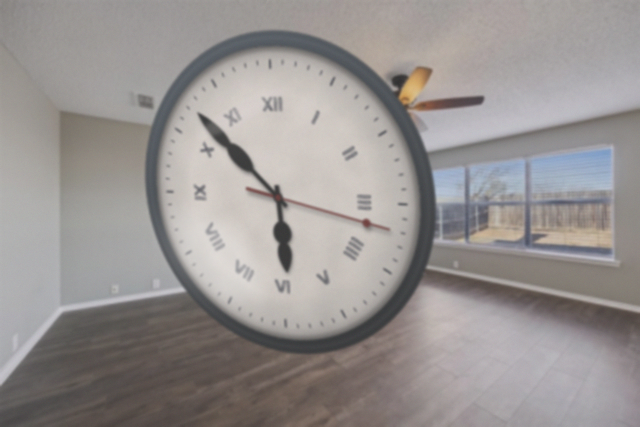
5,52,17
